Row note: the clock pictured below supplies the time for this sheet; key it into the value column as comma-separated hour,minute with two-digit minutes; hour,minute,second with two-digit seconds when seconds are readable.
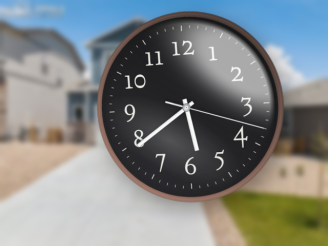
5,39,18
